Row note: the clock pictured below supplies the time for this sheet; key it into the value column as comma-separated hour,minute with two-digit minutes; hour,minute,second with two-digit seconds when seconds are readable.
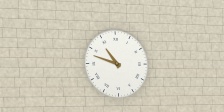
10,48
